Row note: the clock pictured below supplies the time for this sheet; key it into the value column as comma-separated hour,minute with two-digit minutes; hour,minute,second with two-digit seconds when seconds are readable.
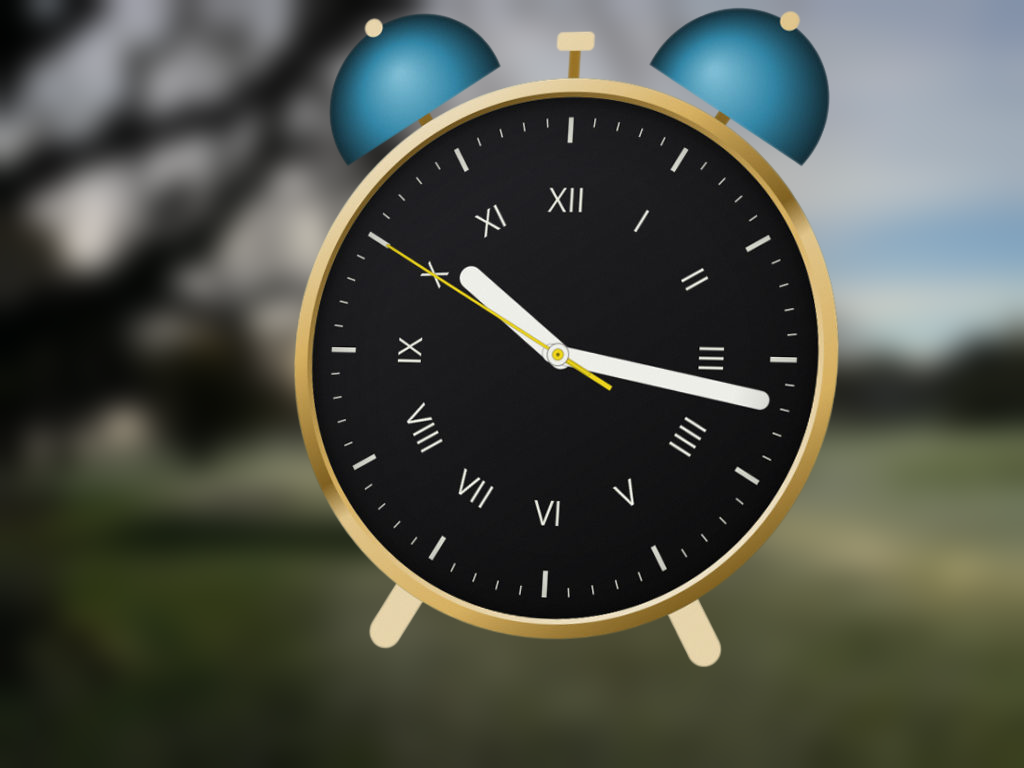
10,16,50
